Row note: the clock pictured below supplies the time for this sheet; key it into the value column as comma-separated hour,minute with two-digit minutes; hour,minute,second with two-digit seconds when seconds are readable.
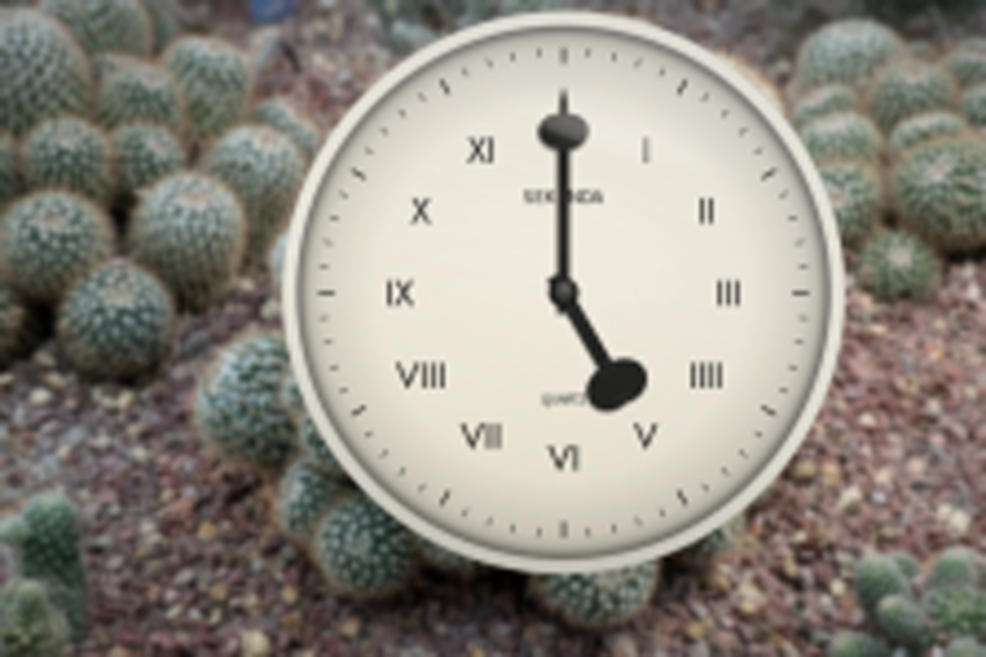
5,00
